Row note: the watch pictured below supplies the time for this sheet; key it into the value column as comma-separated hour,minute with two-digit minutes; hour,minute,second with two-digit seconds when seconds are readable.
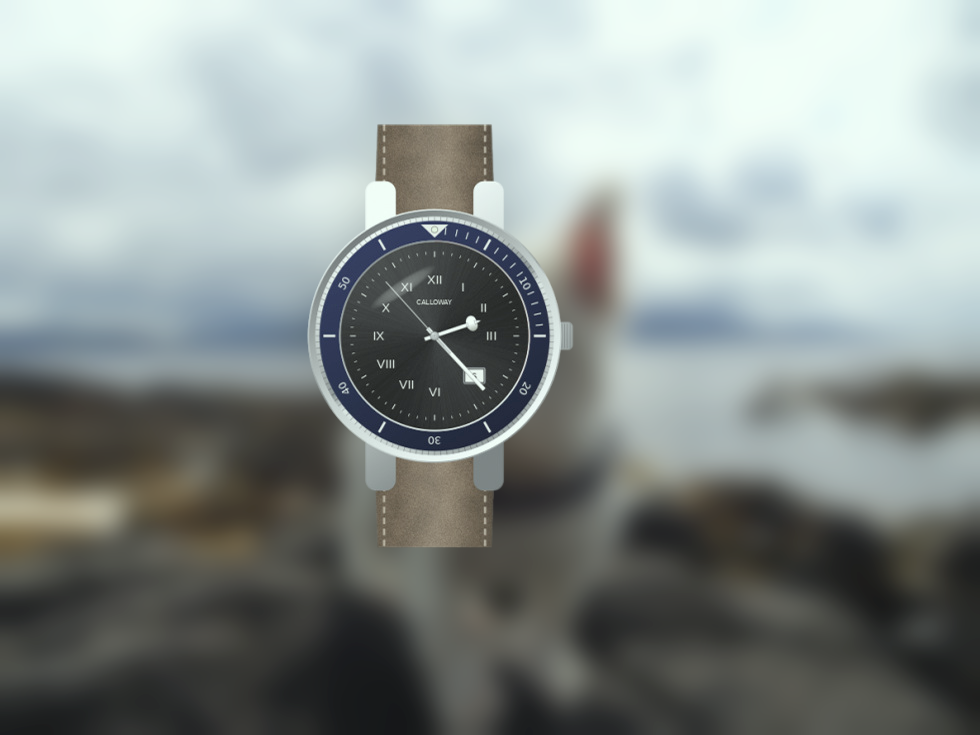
2,22,53
